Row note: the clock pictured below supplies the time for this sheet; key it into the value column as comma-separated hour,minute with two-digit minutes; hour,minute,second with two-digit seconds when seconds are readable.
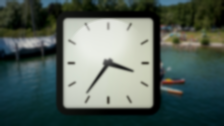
3,36
